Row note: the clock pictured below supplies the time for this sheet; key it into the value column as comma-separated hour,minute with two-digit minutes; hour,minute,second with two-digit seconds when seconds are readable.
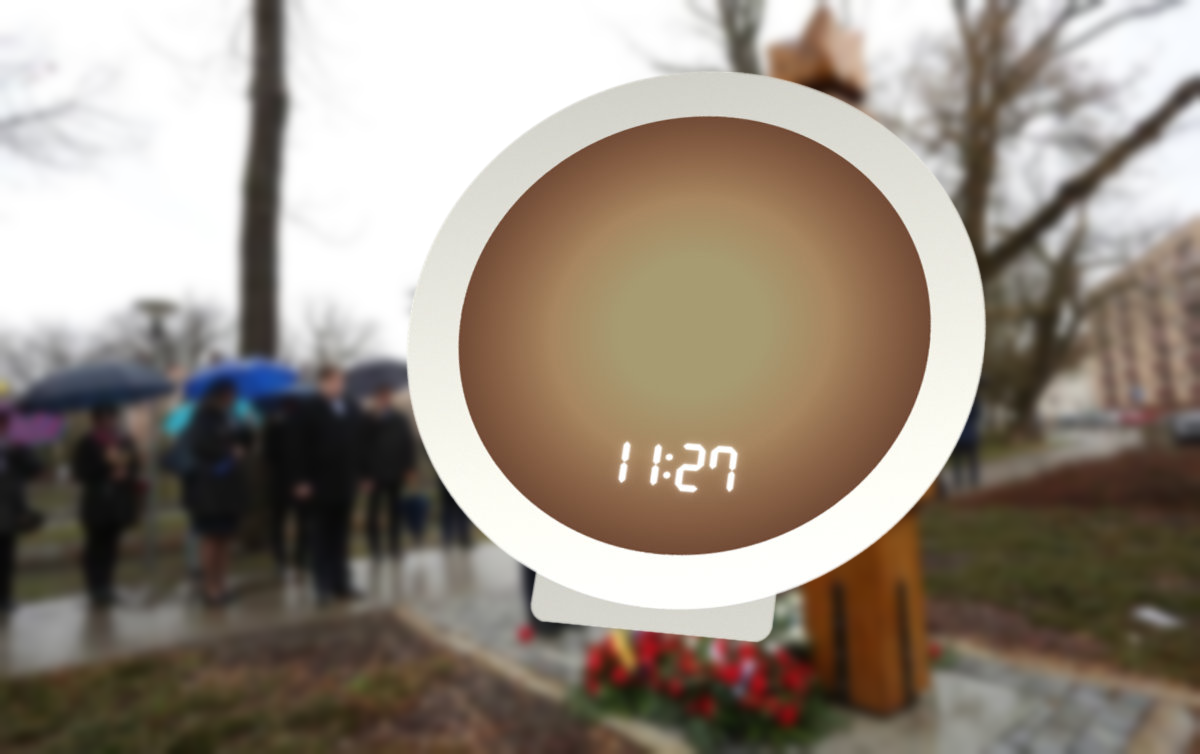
11,27
